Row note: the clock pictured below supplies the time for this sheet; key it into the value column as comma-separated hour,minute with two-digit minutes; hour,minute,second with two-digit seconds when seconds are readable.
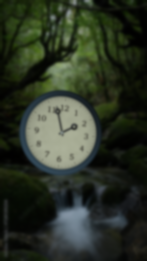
1,57
